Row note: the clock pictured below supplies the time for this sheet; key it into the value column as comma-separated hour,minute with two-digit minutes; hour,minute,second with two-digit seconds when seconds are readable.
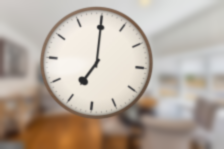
7,00
